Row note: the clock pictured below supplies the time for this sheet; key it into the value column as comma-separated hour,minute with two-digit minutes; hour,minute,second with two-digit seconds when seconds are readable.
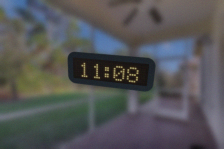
11,08
